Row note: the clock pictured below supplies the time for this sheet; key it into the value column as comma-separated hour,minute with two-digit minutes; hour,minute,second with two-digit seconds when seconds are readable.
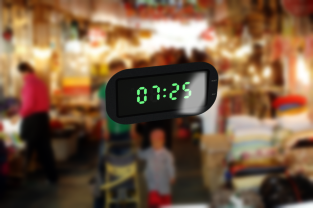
7,25
